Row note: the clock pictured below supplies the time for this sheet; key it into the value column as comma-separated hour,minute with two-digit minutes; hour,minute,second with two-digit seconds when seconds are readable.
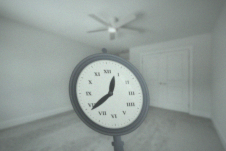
12,39
